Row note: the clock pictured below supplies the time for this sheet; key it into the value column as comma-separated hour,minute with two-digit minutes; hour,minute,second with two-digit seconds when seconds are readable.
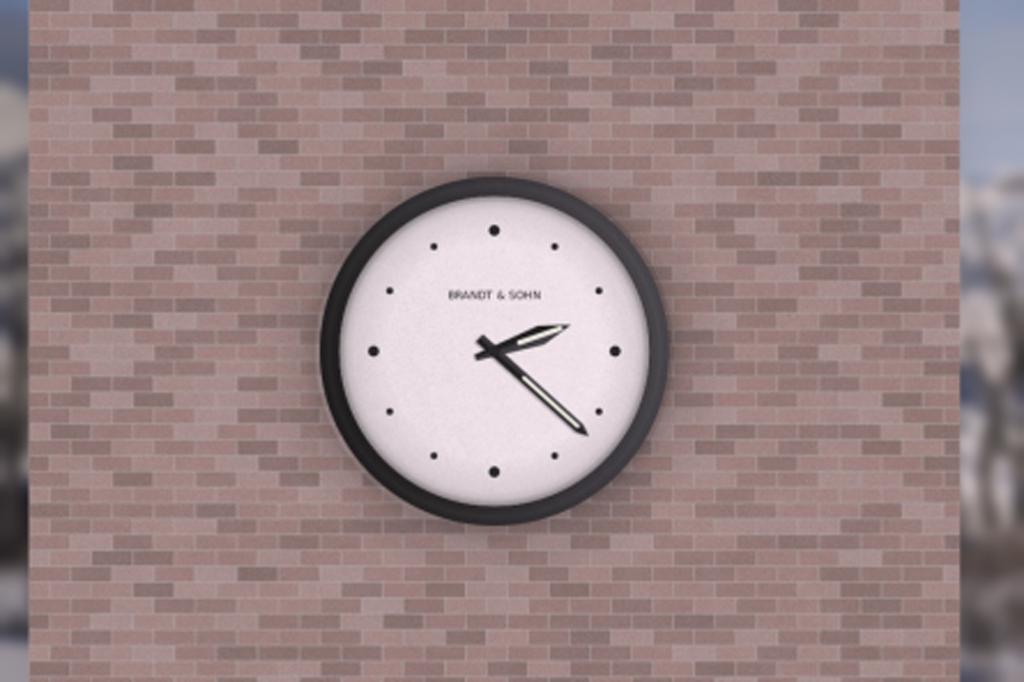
2,22
